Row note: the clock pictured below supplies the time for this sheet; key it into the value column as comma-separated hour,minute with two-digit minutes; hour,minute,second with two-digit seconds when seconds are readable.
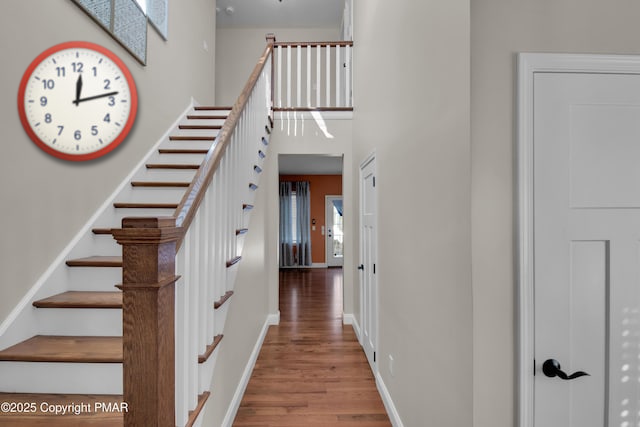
12,13
